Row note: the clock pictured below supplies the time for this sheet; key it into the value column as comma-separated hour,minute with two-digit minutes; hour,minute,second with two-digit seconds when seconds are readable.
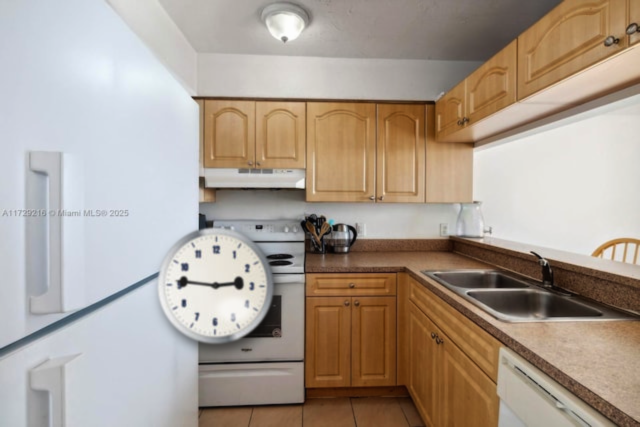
2,46
